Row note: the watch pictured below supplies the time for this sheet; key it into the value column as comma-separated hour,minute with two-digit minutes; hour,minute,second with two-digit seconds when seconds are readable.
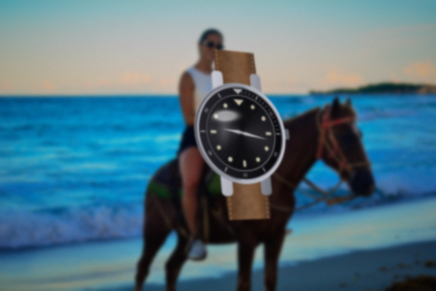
9,17
